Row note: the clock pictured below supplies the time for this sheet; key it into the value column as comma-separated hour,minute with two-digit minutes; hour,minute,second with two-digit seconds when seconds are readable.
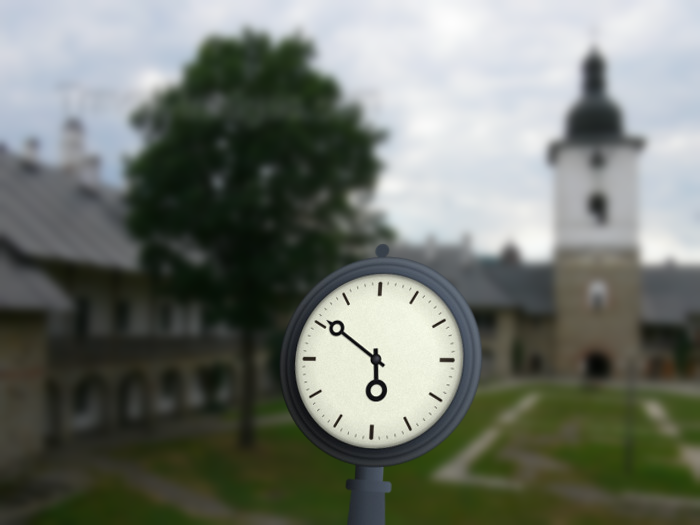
5,51
